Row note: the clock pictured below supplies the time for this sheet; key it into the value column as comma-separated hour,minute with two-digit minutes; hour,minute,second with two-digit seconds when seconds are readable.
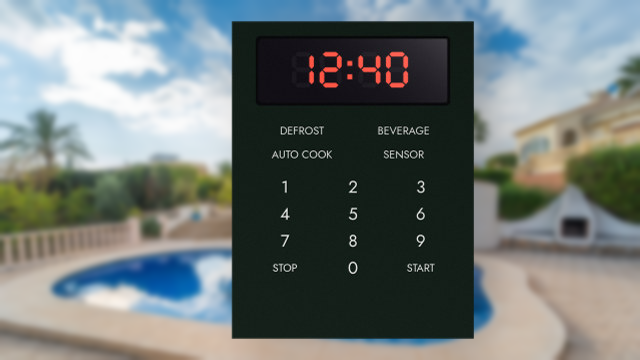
12,40
